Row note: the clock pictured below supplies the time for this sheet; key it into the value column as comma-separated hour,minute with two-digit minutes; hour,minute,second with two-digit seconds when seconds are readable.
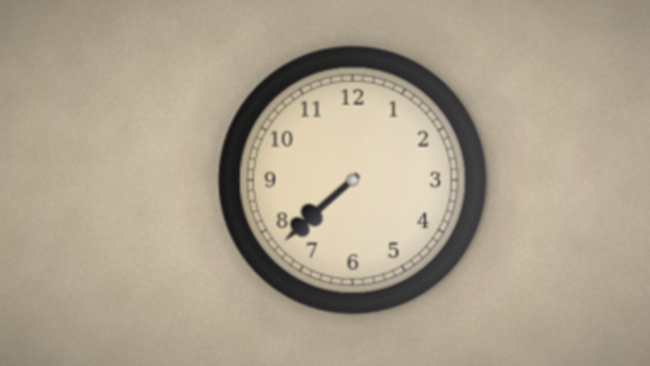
7,38
